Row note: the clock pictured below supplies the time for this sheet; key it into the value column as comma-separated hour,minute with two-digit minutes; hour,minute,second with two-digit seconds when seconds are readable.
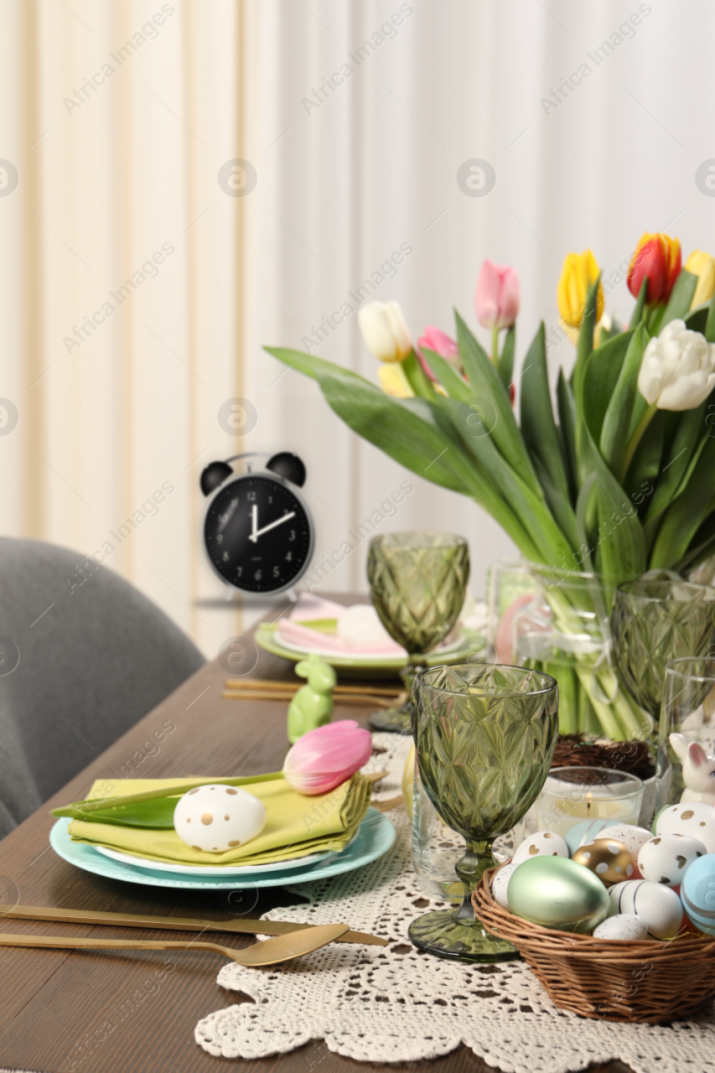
12,11
